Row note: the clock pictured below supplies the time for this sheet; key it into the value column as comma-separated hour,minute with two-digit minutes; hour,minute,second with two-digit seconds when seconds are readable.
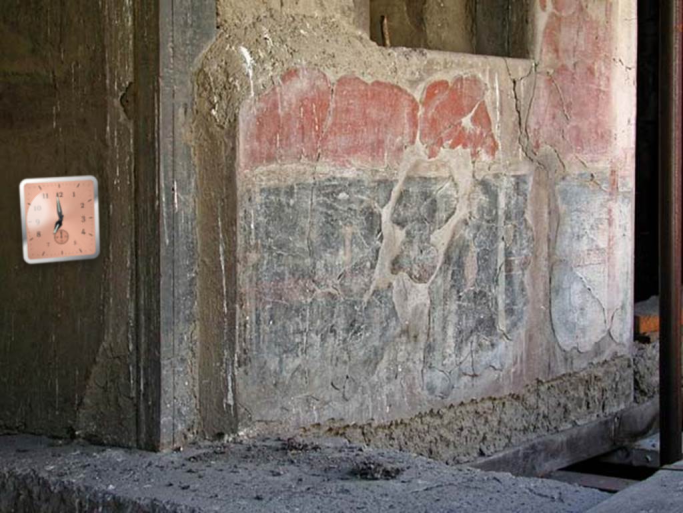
6,59
